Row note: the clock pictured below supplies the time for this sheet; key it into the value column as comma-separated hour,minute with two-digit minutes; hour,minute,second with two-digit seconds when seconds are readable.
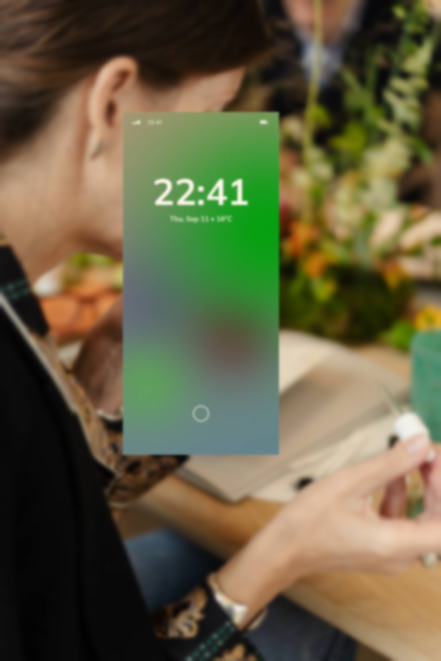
22,41
